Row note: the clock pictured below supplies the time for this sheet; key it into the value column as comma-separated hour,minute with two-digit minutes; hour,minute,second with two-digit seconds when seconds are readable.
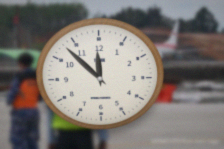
11,53
